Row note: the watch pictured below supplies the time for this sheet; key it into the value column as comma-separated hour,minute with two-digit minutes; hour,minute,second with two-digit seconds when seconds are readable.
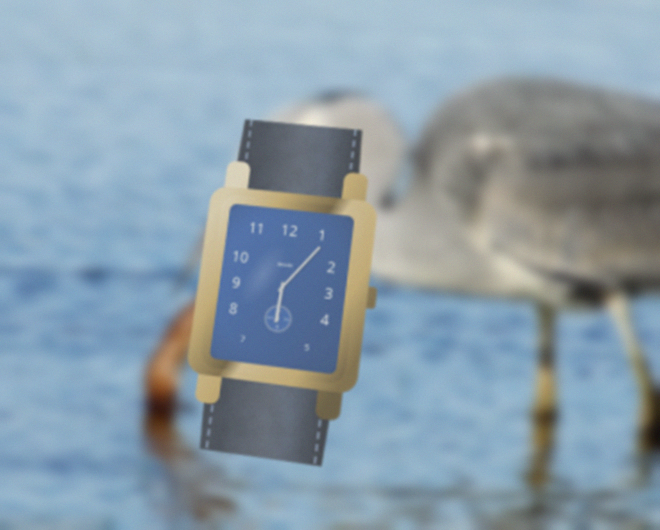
6,06
